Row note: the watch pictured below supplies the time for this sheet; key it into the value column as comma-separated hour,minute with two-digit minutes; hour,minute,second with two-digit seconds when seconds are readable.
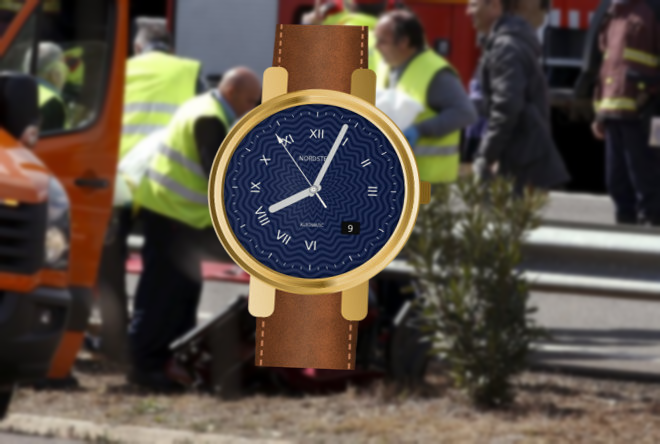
8,03,54
